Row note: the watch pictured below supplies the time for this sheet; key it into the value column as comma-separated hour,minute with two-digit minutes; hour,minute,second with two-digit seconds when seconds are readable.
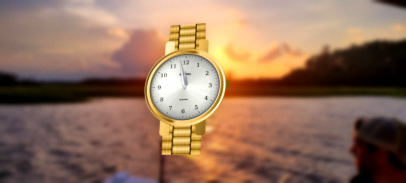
11,58
